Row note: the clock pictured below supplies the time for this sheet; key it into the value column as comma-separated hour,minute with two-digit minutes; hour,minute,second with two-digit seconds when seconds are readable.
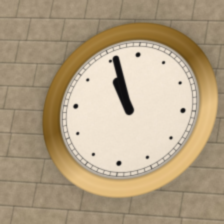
10,56
